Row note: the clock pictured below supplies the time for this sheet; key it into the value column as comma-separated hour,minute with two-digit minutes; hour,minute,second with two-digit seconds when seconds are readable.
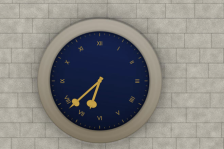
6,38
